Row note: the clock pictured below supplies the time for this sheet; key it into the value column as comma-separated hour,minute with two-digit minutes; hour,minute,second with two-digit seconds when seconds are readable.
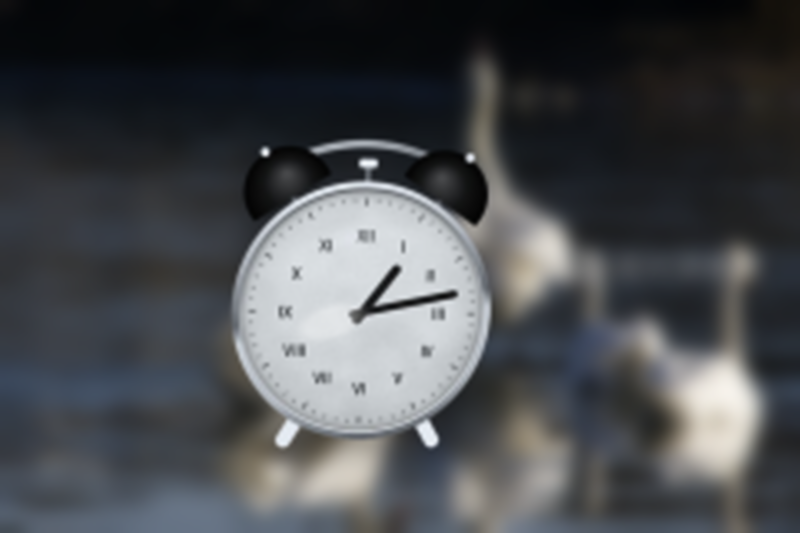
1,13
